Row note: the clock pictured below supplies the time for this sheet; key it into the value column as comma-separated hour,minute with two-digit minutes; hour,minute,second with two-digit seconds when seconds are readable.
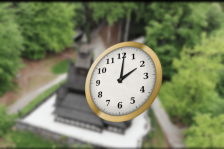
2,01
